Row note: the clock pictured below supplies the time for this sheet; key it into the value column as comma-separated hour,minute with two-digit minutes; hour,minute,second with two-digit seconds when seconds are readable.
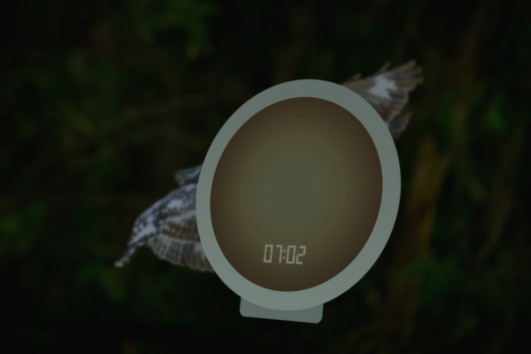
7,02
